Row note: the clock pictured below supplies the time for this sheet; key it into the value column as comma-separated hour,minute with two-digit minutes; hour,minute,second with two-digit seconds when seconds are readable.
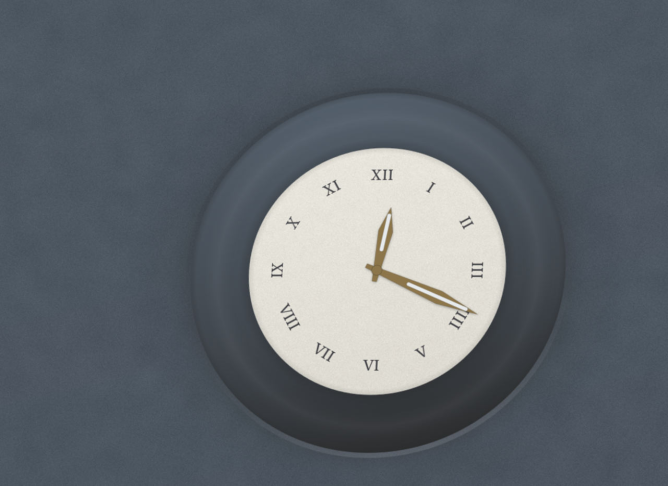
12,19
